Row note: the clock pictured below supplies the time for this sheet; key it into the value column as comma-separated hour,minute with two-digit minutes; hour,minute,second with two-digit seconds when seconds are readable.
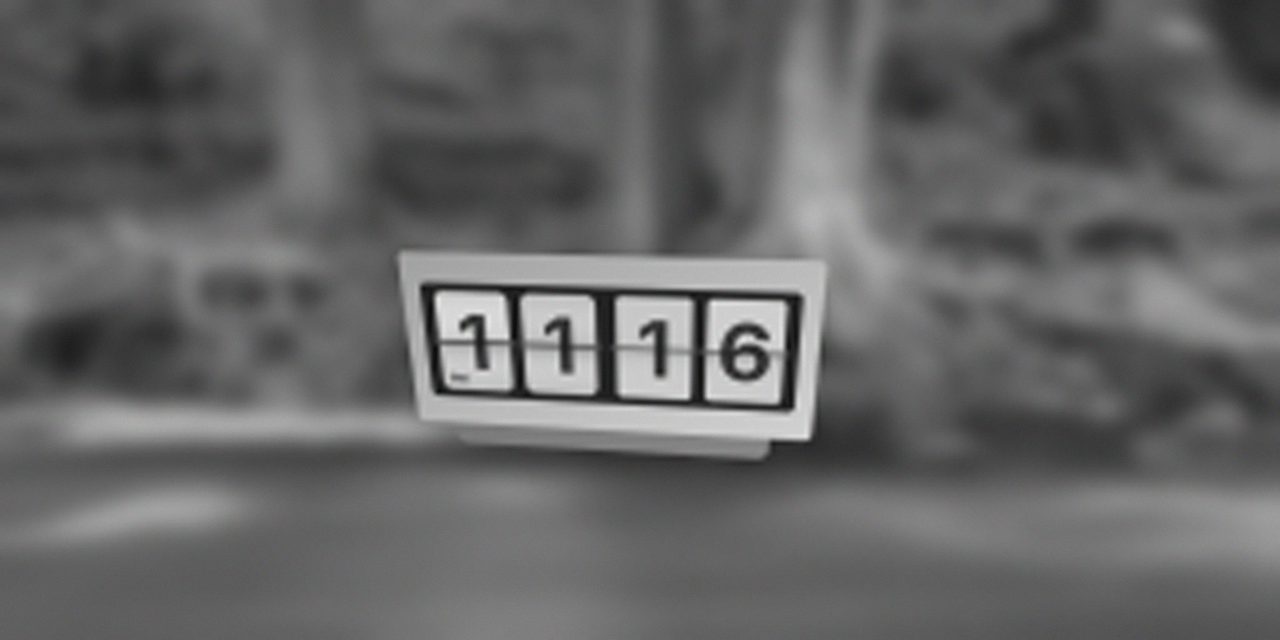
11,16
